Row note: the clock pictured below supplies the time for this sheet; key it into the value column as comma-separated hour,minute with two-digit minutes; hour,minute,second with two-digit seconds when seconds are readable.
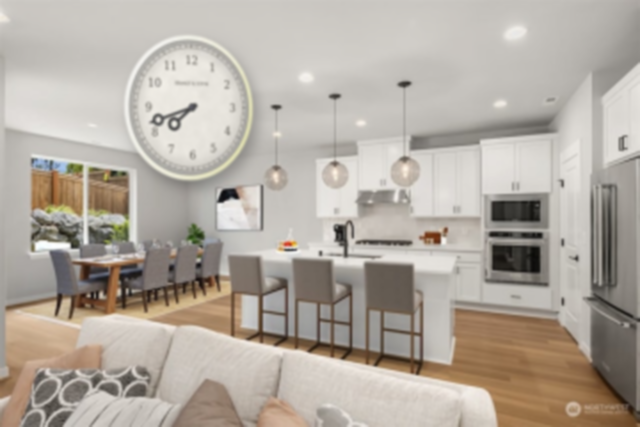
7,42
